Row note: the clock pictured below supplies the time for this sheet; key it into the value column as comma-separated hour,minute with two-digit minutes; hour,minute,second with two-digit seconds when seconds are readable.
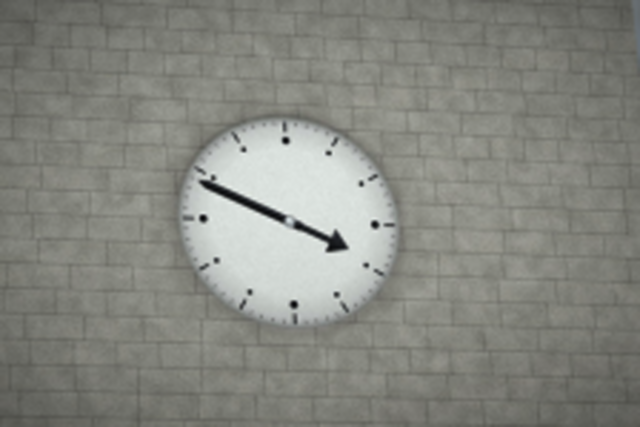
3,49
